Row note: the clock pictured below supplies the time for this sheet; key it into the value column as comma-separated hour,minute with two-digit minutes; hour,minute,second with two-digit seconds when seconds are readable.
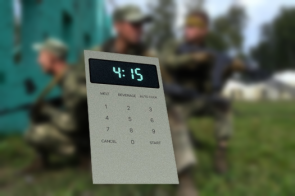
4,15
